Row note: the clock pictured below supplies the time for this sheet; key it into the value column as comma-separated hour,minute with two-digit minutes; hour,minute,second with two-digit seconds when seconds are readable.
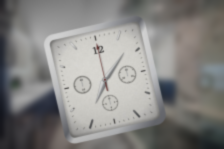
7,08
